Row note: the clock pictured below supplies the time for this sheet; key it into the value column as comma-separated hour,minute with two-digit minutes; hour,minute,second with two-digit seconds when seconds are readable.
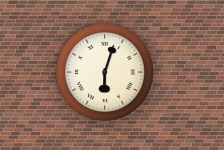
6,03
